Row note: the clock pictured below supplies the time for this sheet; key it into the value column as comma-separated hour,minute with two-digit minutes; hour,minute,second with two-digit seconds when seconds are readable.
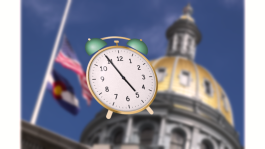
4,55
